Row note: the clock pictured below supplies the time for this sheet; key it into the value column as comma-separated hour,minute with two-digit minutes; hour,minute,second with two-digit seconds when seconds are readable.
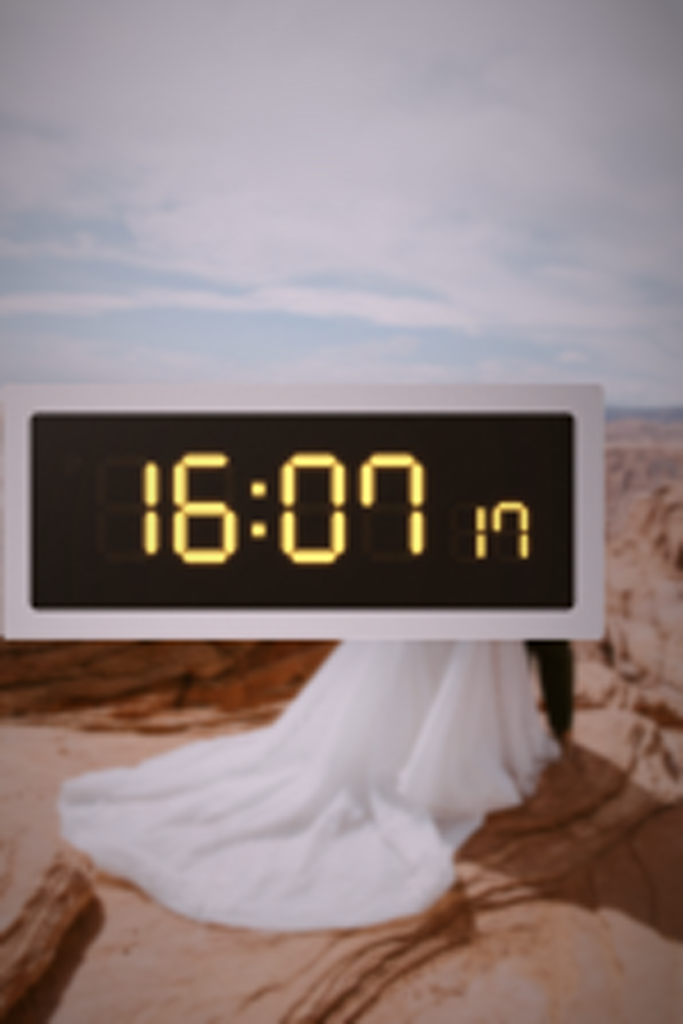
16,07,17
